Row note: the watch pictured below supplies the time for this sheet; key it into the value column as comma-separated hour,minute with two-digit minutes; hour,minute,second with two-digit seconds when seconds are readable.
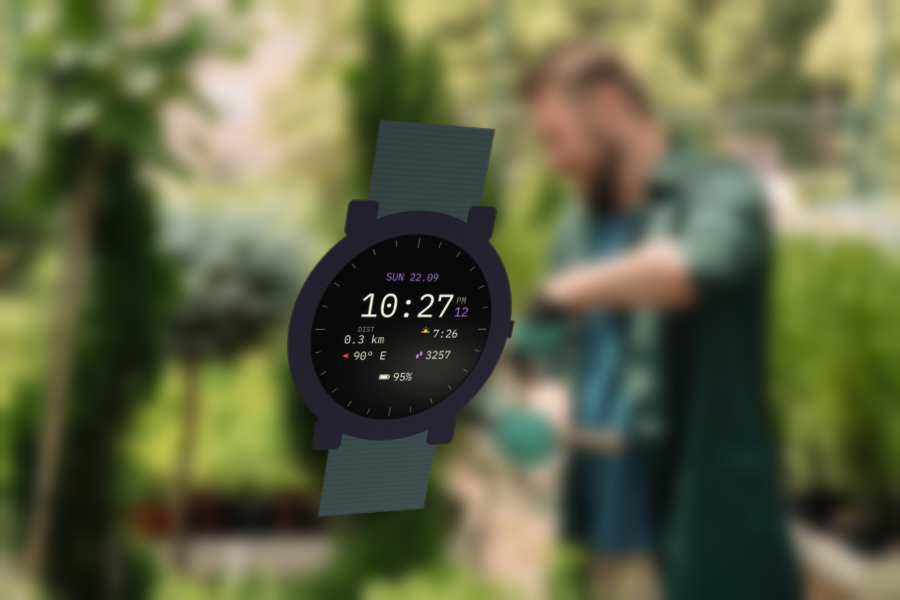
10,27,12
